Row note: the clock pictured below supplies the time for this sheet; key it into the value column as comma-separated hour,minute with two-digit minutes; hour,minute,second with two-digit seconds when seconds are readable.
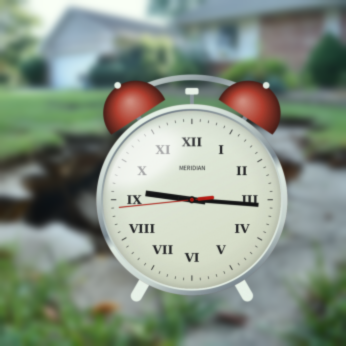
9,15,44
